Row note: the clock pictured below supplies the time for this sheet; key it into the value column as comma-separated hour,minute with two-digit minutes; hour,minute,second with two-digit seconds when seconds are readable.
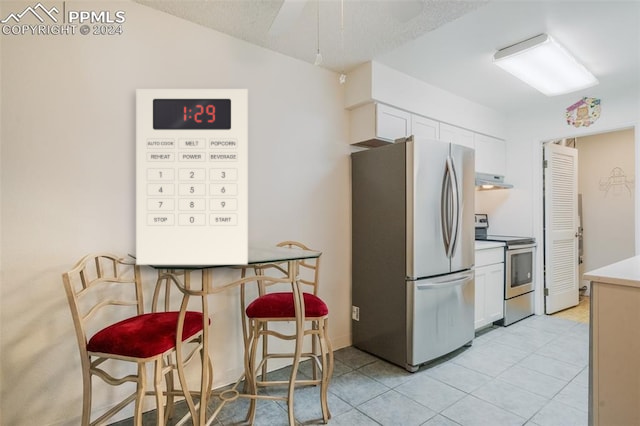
1,29
